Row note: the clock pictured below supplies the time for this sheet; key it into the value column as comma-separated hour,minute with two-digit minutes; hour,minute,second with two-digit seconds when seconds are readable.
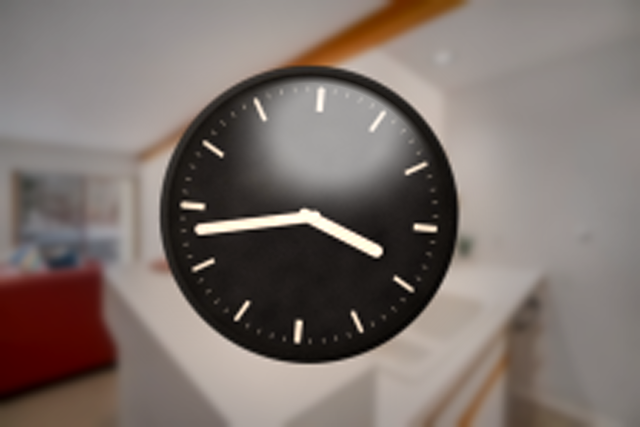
3,43
